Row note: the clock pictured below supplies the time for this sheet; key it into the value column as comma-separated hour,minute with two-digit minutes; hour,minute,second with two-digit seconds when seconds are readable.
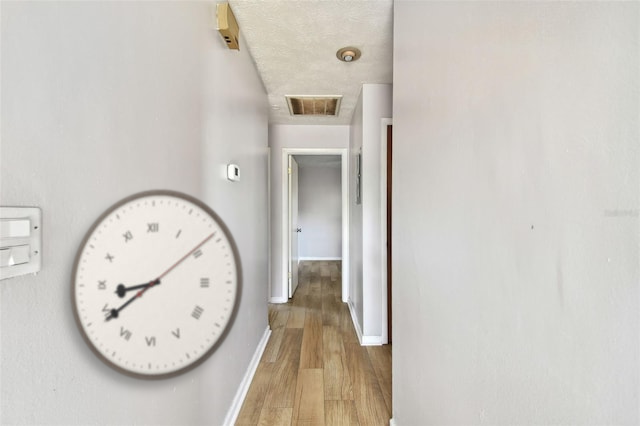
8,39,09
